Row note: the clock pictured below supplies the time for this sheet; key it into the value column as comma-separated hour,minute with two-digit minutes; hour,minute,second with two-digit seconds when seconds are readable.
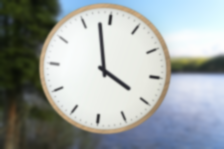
3,58
